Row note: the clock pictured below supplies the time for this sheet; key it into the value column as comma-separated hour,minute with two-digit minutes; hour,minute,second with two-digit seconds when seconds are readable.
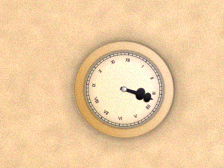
3,17
